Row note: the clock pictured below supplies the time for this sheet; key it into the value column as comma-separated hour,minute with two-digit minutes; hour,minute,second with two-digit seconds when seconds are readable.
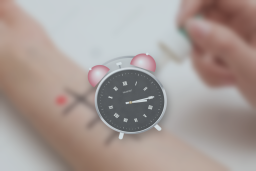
3,15
